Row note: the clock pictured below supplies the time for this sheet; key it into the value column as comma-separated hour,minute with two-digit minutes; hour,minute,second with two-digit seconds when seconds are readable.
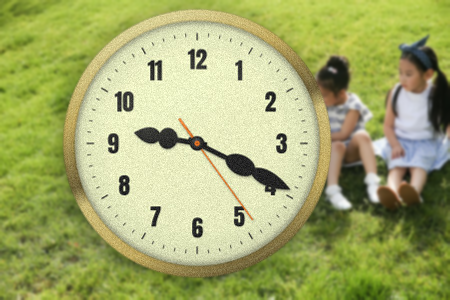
9,19,24
